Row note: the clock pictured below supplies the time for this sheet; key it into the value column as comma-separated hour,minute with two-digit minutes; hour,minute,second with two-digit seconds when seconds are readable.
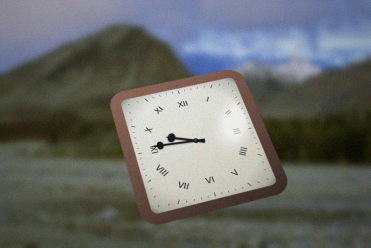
9,46
